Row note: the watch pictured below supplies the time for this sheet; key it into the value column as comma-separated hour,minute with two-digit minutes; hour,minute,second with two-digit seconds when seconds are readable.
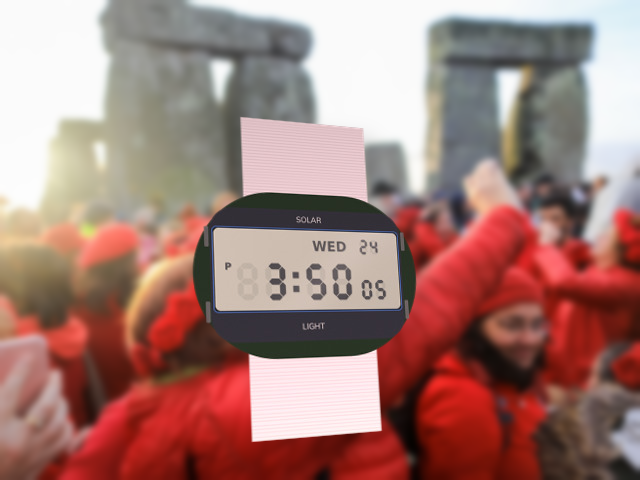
3,50,05
